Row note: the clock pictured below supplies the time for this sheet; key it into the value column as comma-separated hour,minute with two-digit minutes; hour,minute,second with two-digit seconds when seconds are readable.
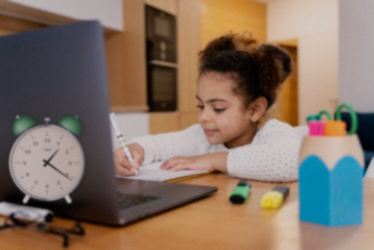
1,21
